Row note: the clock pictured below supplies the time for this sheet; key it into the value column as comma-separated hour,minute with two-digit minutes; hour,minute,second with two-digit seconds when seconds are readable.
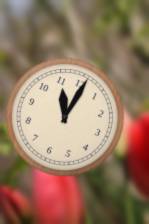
11,01
